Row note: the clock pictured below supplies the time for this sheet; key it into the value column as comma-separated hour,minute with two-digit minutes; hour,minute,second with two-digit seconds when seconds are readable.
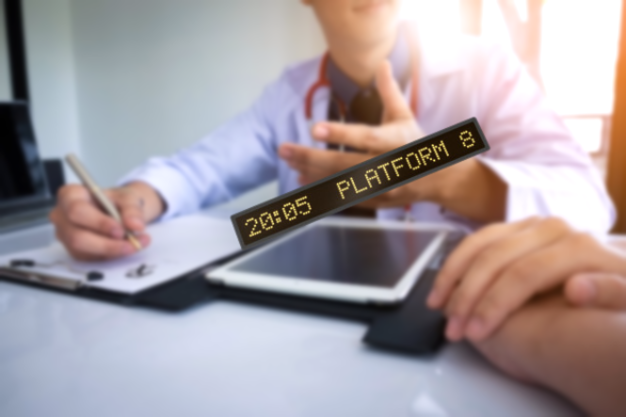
20,05
